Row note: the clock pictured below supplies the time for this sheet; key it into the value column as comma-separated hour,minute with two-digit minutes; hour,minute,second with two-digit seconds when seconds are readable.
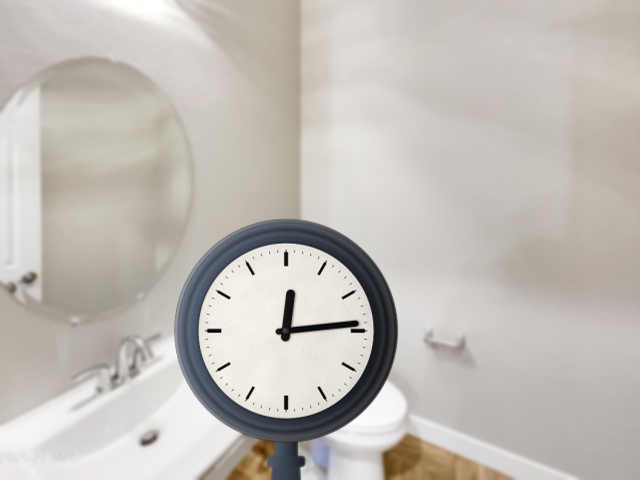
12,14
